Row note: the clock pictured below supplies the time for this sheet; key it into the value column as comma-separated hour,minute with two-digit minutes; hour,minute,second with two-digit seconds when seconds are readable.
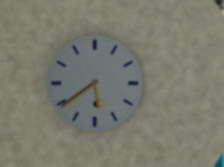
5,39
